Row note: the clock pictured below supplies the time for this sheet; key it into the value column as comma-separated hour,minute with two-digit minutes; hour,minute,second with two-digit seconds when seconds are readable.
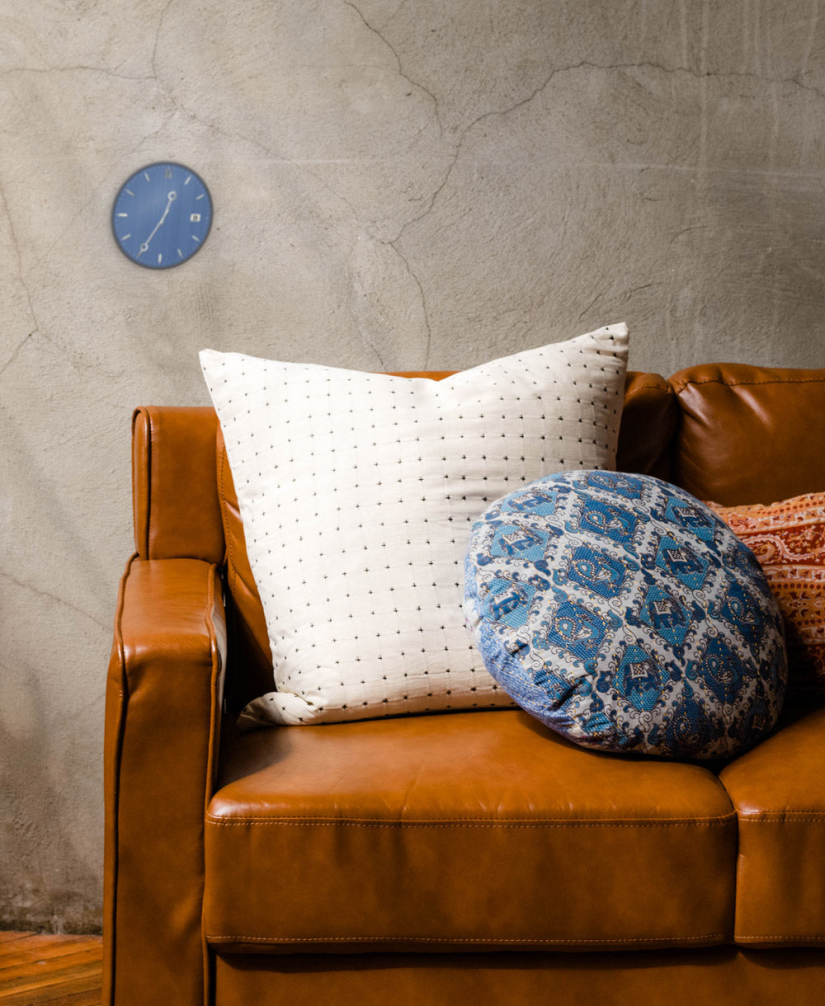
12,35
